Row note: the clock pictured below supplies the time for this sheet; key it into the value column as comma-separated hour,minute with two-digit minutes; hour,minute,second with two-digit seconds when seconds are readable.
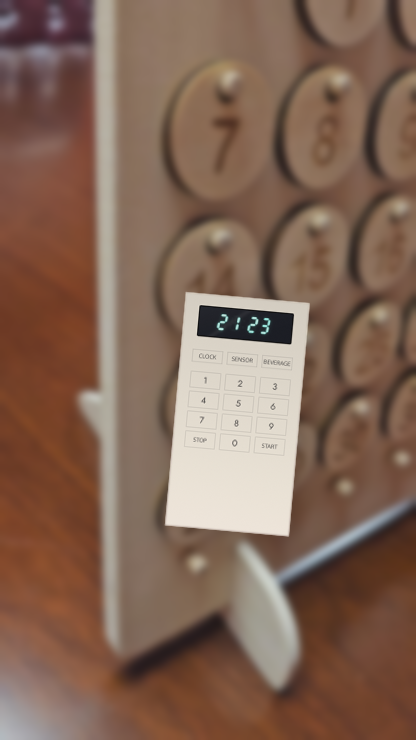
21,23
